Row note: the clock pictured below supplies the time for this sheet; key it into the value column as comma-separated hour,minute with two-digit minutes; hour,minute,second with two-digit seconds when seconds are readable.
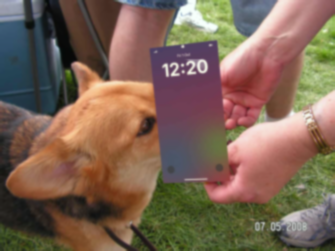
12,20
